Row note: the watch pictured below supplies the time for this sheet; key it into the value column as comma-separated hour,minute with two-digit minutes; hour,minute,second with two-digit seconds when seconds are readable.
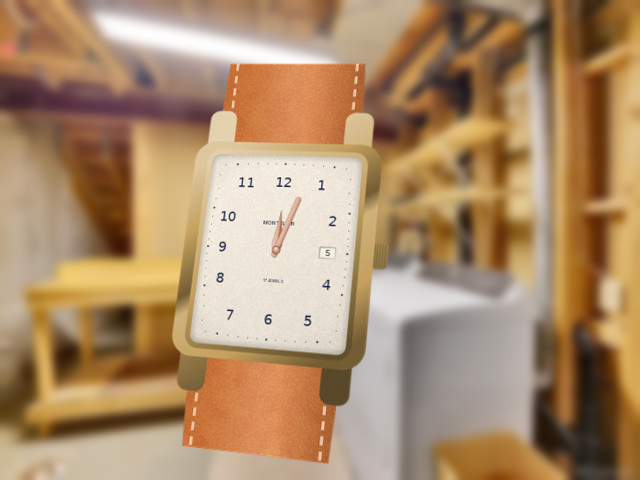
12,03
